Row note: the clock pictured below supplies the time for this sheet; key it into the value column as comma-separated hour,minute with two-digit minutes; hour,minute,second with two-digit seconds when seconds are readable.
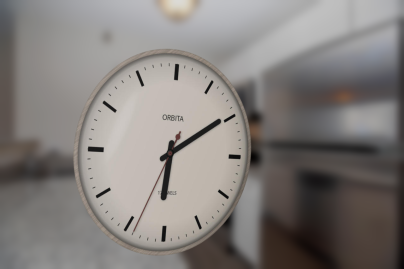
6,09,34
